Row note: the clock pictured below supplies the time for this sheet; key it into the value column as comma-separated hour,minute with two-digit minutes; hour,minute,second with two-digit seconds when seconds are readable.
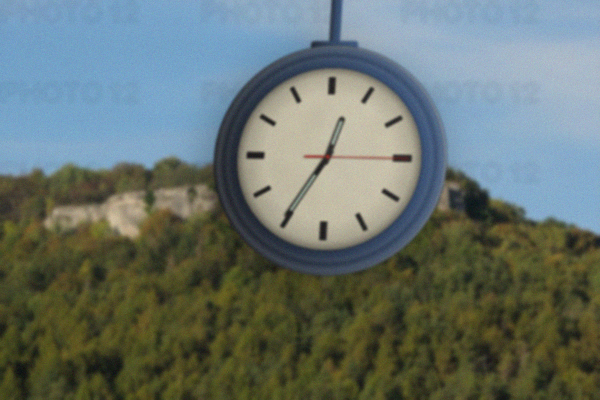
12,35,15
